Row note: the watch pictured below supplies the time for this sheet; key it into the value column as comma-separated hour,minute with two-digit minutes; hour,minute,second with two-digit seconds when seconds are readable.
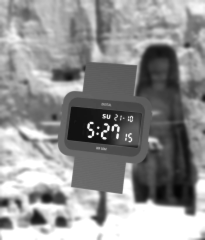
5,27,15
